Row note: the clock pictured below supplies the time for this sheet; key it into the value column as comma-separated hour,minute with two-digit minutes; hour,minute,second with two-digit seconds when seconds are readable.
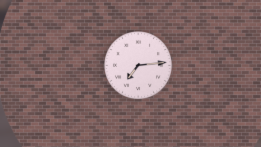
7,14
